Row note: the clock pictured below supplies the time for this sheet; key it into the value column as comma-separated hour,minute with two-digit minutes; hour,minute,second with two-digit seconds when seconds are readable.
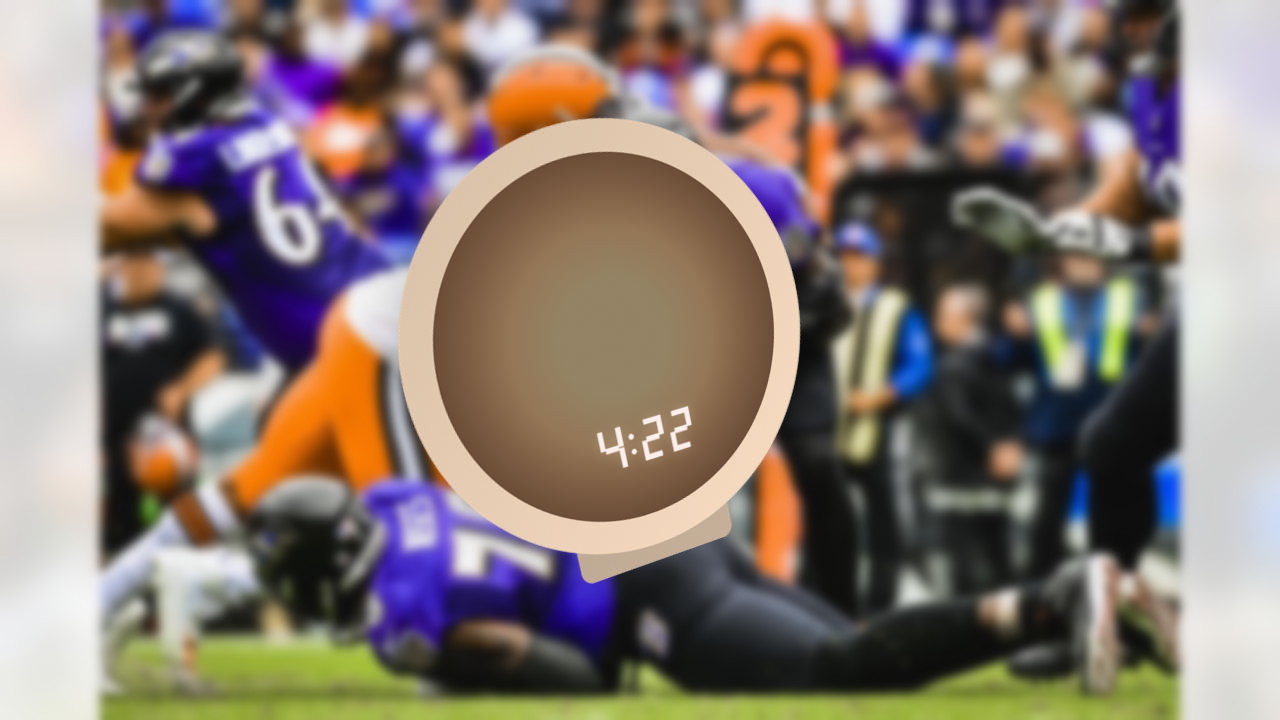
4,22
